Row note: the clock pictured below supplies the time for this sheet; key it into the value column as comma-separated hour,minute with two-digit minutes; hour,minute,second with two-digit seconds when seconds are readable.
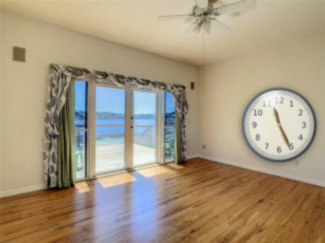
11,26
